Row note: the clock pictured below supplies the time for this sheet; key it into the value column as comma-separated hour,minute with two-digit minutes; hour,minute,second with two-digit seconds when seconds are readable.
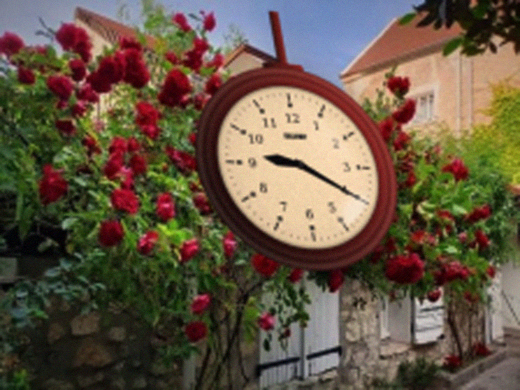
9,20
